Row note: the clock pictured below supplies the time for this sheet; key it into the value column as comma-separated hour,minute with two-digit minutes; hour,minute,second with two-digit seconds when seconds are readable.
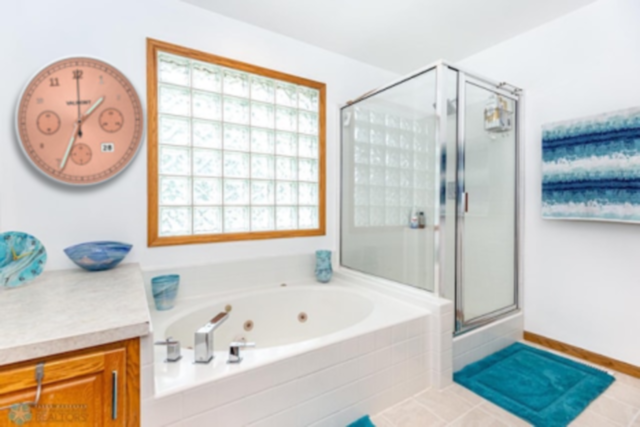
1,34
